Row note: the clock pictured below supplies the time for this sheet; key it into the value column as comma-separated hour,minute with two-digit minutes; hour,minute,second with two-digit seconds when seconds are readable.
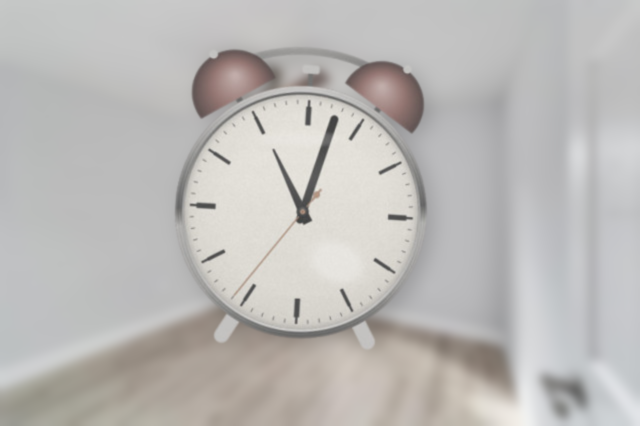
11,02,36
